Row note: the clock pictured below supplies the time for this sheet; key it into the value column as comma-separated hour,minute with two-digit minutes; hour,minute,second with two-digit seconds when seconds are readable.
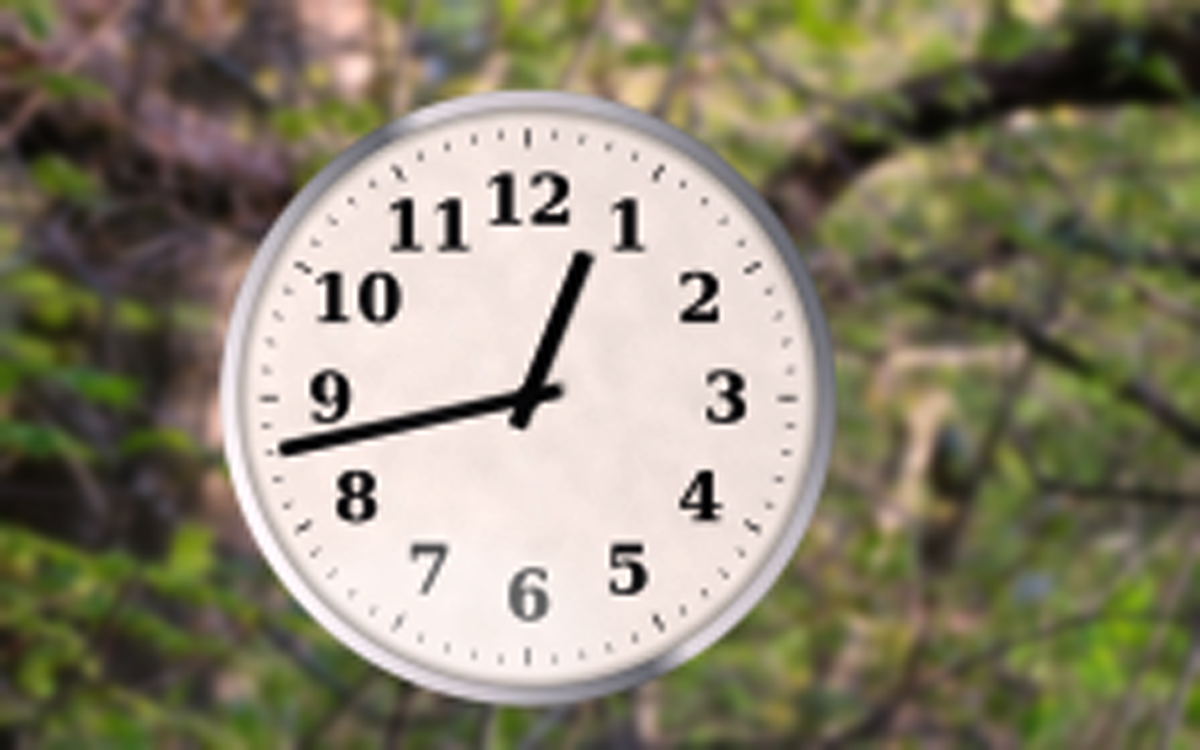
12,43
